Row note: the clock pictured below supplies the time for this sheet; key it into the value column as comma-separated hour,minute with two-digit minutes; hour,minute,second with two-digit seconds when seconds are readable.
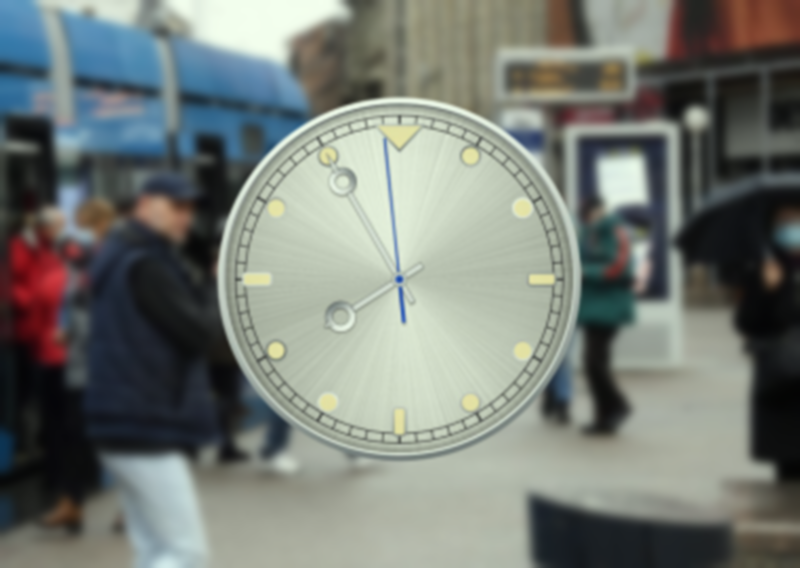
7,54,59
